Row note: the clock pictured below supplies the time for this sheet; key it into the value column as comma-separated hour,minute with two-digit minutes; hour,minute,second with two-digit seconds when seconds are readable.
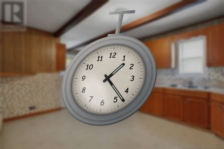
1,23
